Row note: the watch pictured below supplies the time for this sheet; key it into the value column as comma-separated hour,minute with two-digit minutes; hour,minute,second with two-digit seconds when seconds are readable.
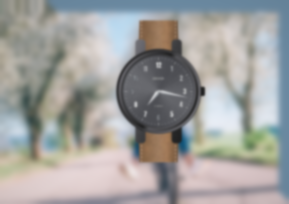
7,17
